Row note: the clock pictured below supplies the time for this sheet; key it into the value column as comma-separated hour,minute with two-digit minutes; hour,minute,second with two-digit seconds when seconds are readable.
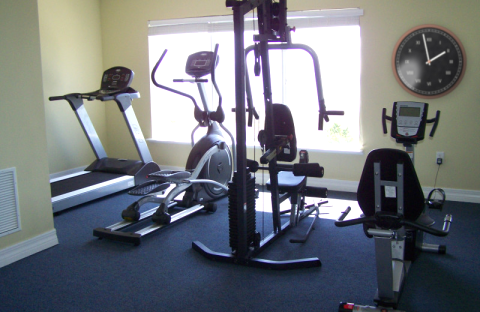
1,58
